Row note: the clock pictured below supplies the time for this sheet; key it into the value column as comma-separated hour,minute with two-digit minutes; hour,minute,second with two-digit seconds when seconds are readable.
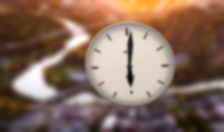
6,01
